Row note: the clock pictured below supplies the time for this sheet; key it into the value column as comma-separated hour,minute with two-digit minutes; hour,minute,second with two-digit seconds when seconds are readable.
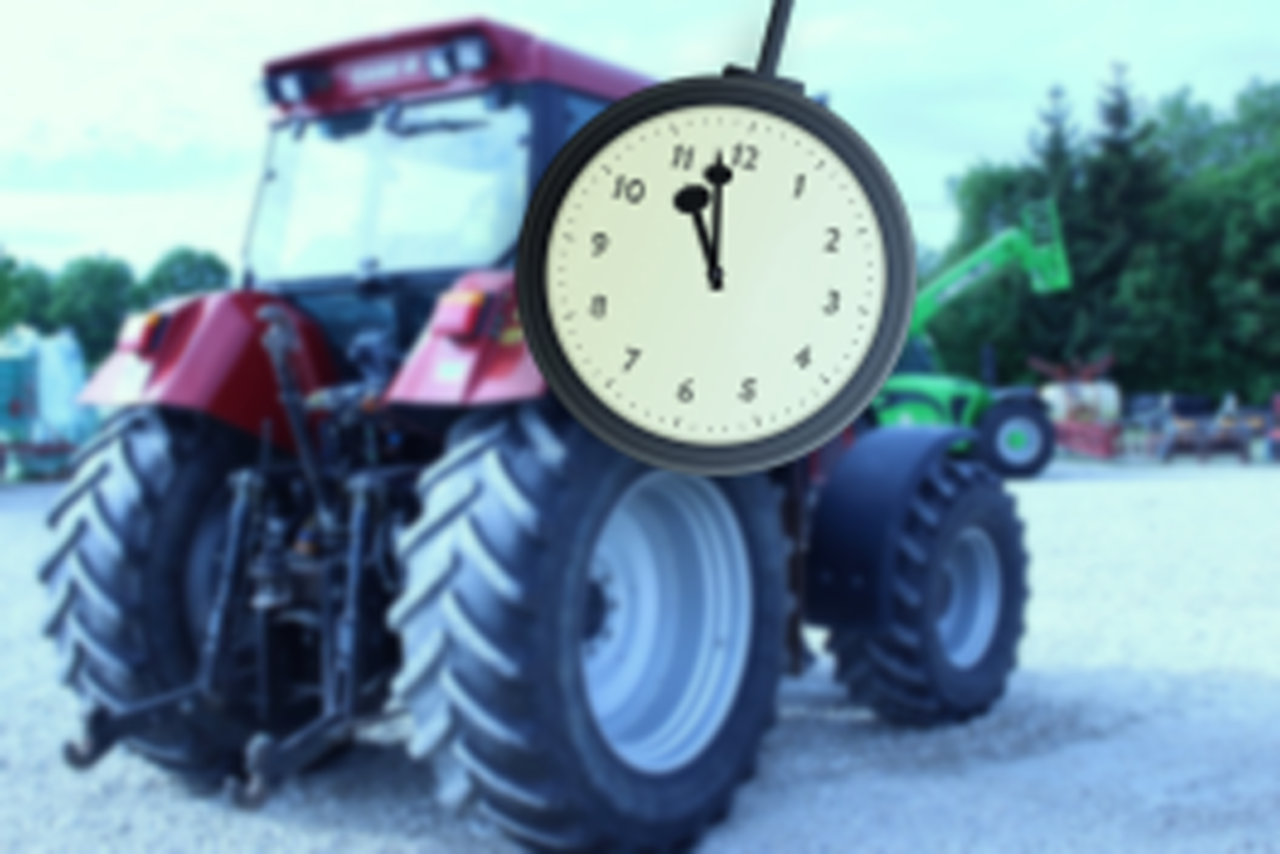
10,58
